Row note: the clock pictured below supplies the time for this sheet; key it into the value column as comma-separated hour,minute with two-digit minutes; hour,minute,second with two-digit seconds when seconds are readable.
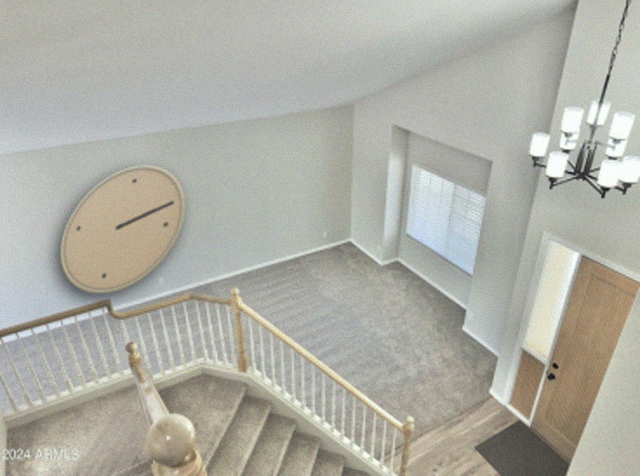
2,11
